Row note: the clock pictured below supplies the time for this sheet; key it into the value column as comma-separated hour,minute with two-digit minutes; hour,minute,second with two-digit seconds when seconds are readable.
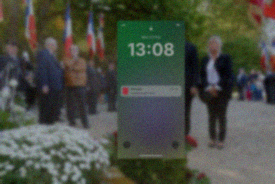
13,08
